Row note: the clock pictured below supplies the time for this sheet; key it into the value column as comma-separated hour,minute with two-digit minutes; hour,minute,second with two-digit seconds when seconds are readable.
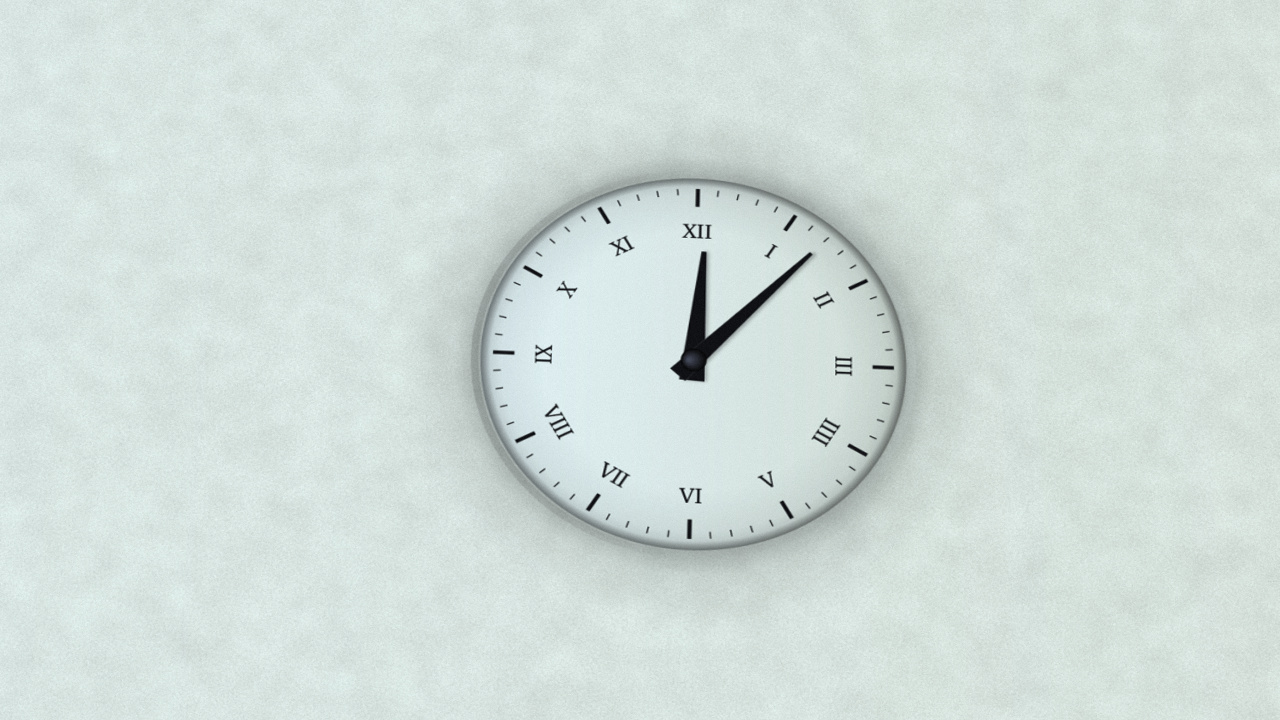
12,07
